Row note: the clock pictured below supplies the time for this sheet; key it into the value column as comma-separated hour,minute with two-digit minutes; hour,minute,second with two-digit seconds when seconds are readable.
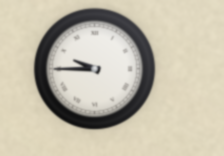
9,45
